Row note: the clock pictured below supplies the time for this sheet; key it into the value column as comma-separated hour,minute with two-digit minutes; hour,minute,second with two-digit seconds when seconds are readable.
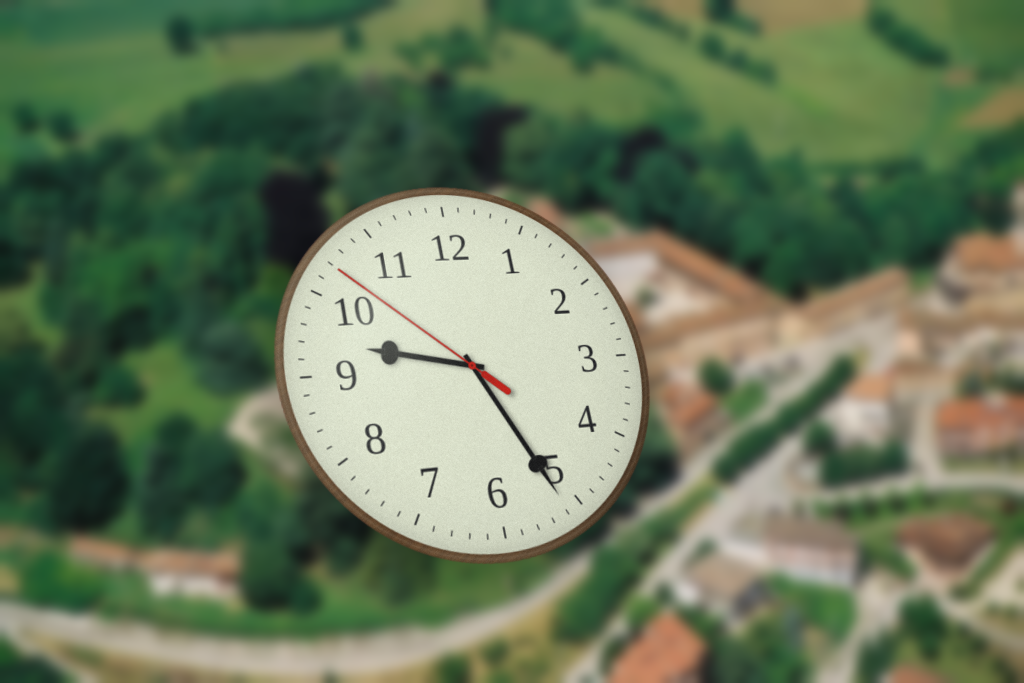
9,25,52
